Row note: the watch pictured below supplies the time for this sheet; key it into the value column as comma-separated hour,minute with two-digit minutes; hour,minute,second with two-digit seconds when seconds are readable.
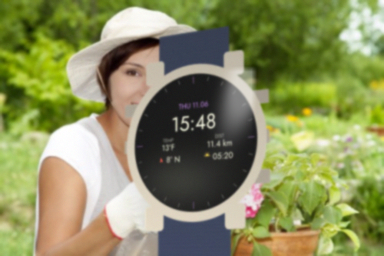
15,48
